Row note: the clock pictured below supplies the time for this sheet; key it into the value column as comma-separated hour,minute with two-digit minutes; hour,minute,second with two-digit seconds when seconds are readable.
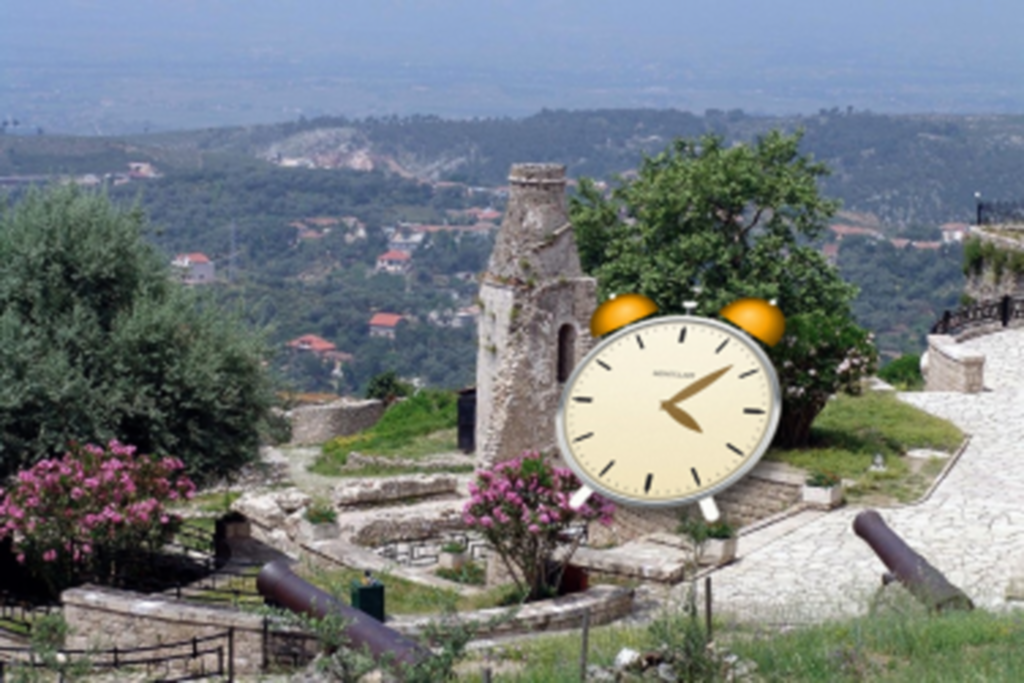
4,08
